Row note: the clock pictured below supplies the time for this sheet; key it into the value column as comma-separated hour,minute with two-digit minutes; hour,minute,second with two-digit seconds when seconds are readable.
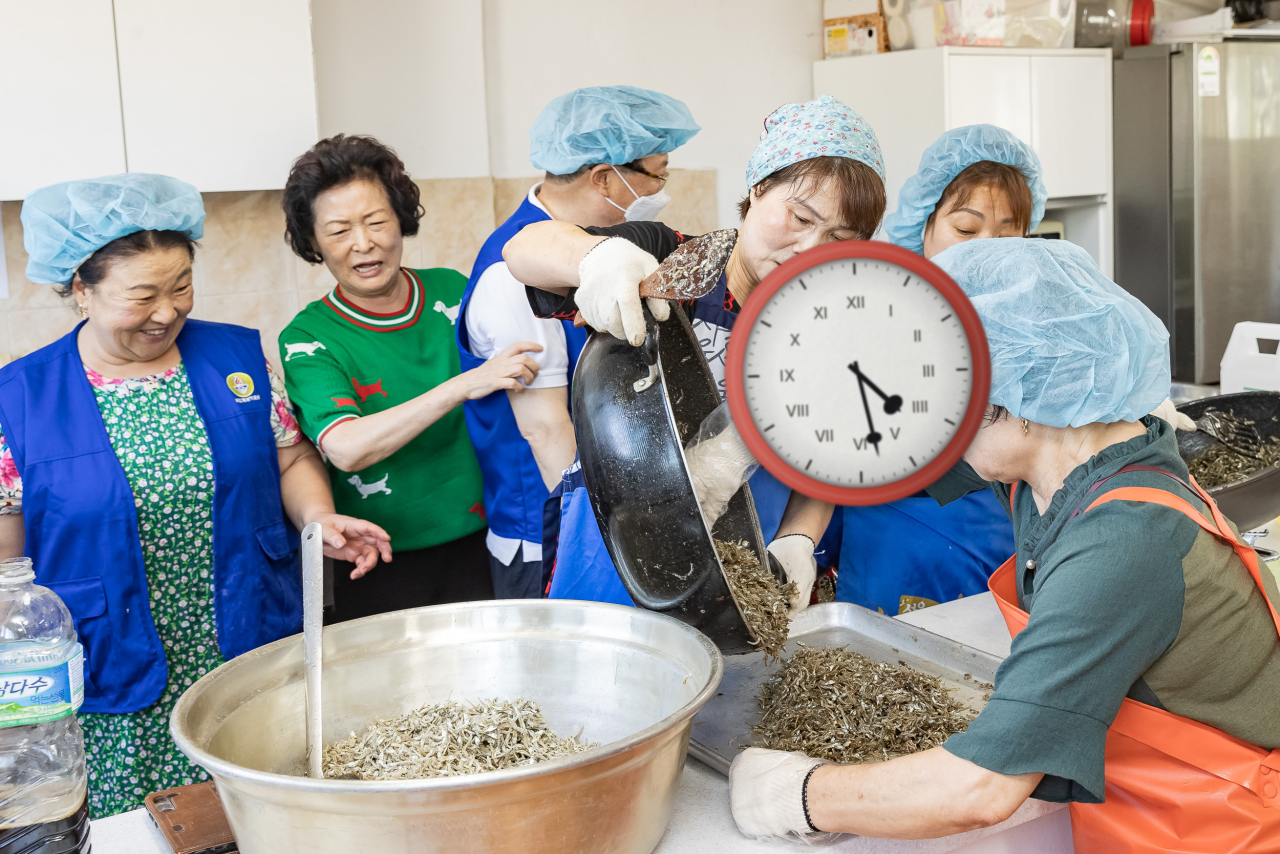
4,28
